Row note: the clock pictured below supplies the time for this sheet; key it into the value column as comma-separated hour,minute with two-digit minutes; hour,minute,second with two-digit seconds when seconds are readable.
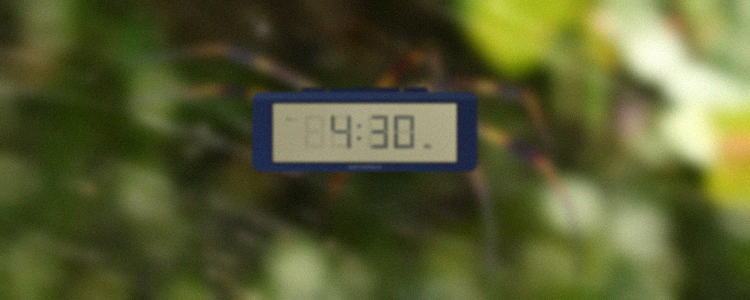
4,30
